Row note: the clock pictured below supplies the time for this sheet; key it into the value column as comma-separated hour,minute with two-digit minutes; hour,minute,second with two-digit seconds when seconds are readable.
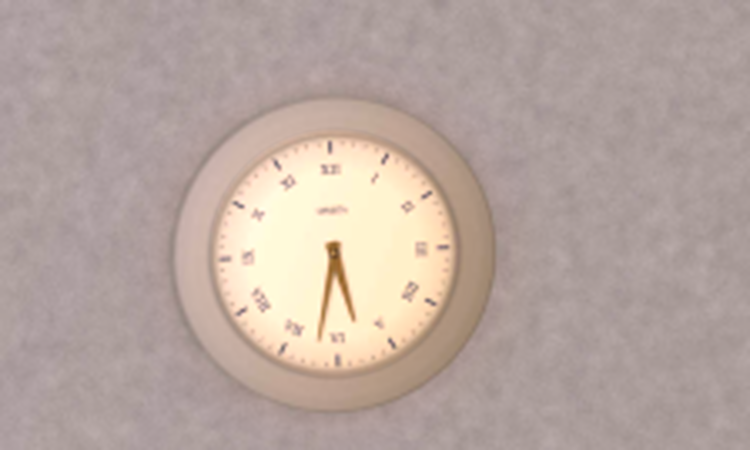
5,32
